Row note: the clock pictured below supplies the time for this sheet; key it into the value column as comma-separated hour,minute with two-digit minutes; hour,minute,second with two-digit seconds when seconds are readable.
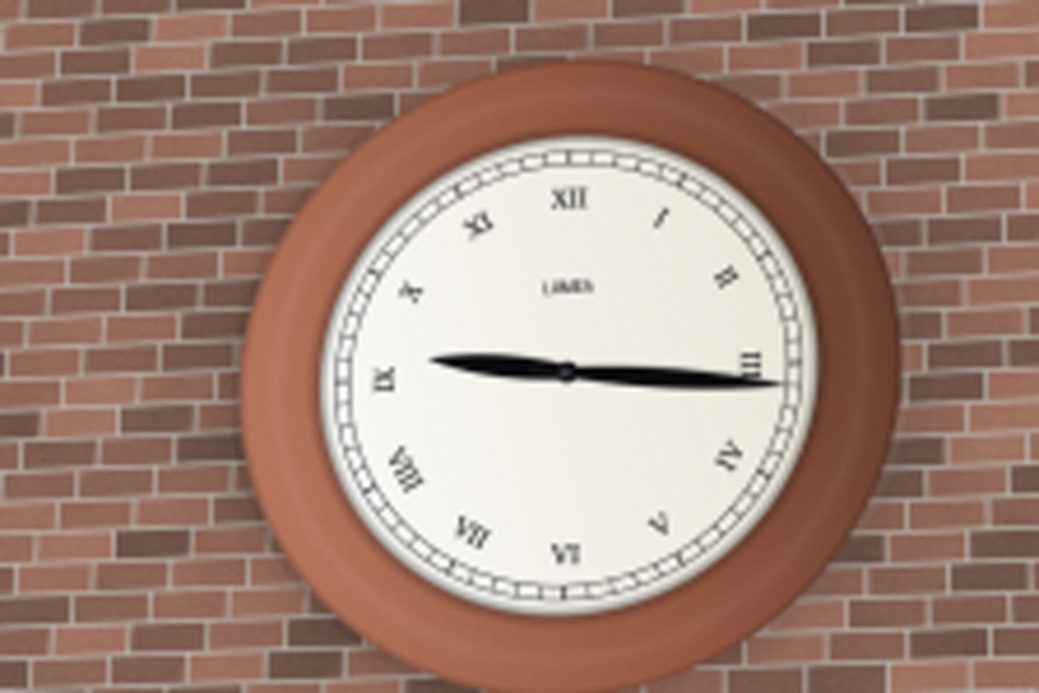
9,16
